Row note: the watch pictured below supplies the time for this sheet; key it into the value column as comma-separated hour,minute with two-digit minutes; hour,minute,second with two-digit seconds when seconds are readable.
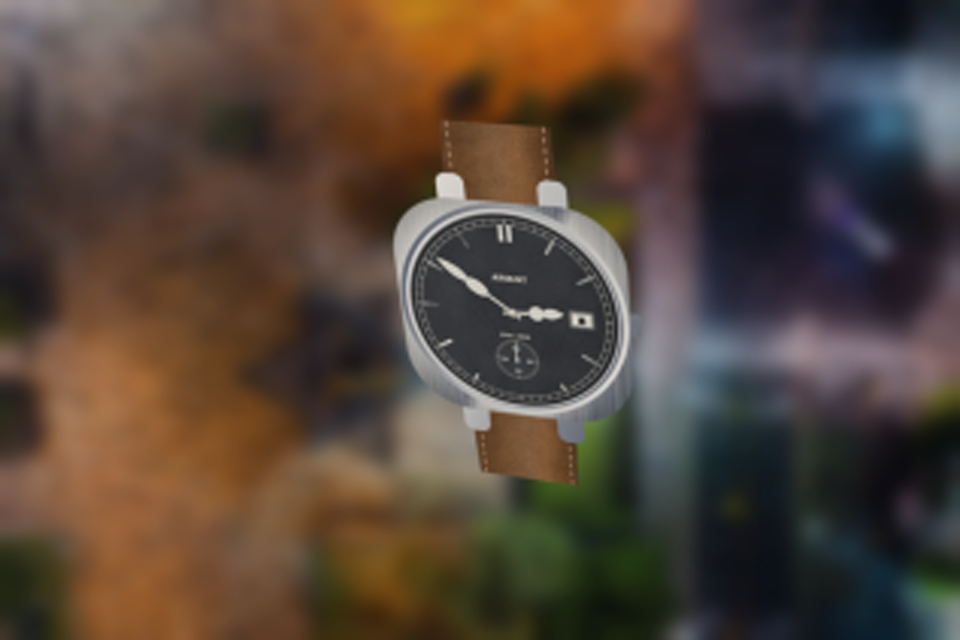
2,51
